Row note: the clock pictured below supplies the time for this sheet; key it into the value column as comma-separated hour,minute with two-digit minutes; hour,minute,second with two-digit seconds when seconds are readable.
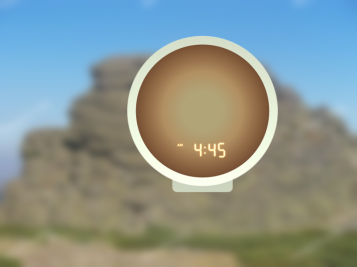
4,45
